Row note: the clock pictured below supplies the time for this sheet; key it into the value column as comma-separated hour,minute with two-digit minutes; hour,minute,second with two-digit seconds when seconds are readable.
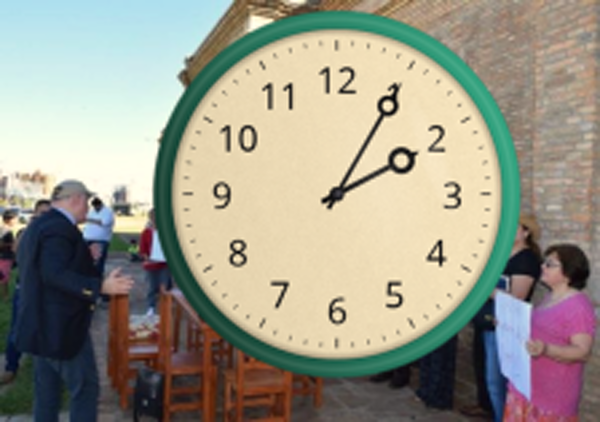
2,05
